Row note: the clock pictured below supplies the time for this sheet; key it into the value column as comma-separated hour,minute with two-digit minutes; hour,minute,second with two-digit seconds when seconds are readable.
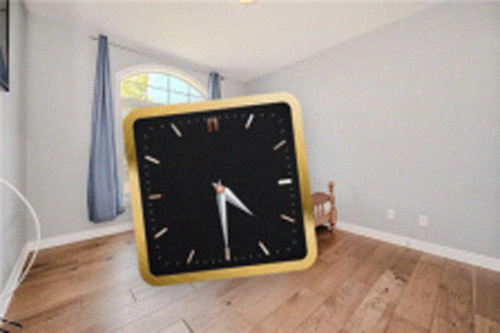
4,30
